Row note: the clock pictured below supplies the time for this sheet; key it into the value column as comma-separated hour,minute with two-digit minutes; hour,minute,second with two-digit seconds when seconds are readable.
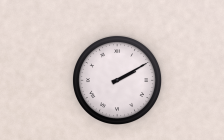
2,10
